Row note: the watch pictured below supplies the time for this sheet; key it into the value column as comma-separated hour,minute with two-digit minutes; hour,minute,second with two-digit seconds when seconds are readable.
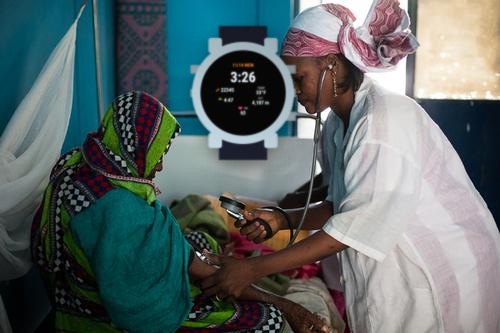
3,26
